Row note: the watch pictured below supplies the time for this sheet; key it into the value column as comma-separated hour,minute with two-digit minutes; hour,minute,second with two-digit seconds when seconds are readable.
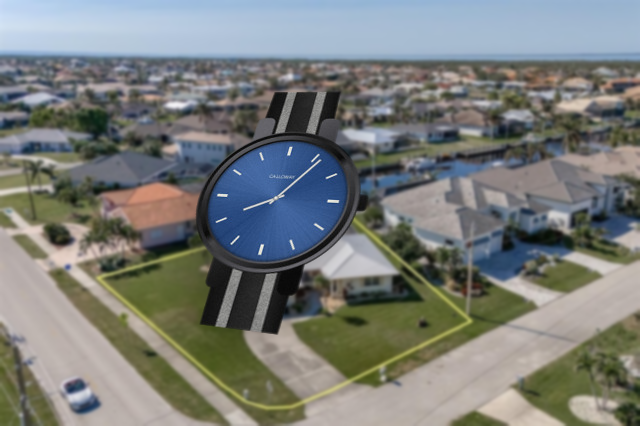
8,06
